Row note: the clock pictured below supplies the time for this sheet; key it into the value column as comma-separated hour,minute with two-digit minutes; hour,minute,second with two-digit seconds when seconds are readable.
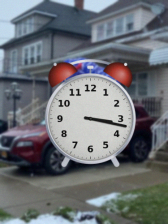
3,17
